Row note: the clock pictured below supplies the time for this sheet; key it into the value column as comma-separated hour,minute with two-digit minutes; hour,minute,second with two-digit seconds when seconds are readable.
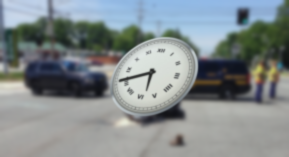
5,41
